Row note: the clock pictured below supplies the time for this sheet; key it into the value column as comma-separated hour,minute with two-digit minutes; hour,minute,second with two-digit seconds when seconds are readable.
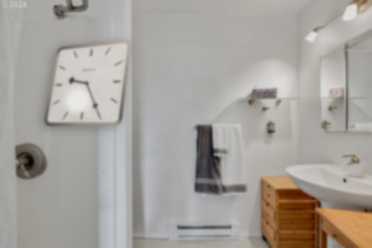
9,25
